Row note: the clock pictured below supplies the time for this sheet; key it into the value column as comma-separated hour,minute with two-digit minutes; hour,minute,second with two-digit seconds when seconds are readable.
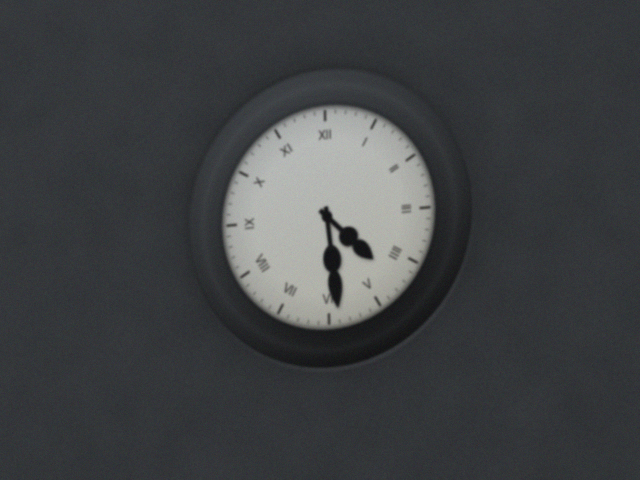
4,29
